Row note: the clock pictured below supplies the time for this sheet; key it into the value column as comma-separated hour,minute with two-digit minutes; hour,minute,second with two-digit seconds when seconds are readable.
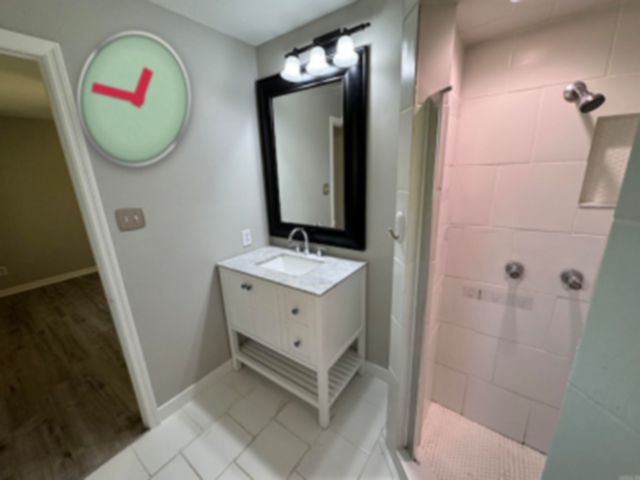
12,47
